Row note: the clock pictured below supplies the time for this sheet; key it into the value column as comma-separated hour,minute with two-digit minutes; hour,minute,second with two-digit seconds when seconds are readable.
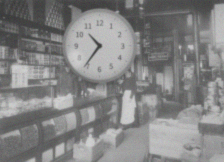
10,36
